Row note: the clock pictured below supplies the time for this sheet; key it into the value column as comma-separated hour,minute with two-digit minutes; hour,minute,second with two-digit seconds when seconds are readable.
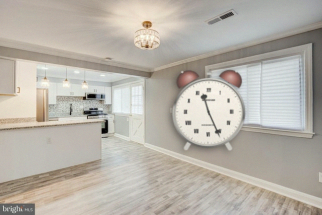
11,26
